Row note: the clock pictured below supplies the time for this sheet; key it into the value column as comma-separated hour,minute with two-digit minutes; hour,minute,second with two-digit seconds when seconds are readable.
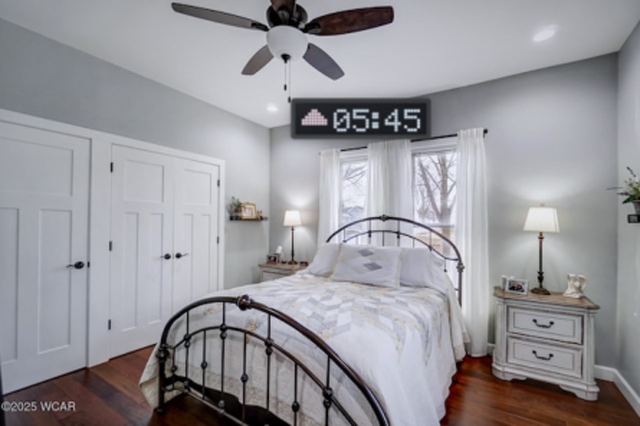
5,45
